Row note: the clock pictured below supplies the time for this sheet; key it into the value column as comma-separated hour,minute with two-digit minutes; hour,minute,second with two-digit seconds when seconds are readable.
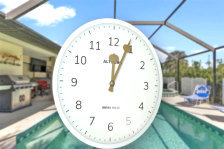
12,04
